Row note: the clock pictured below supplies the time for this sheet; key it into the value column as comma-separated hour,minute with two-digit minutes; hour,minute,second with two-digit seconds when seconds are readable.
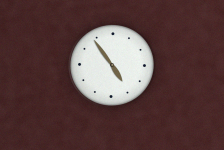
4,54
